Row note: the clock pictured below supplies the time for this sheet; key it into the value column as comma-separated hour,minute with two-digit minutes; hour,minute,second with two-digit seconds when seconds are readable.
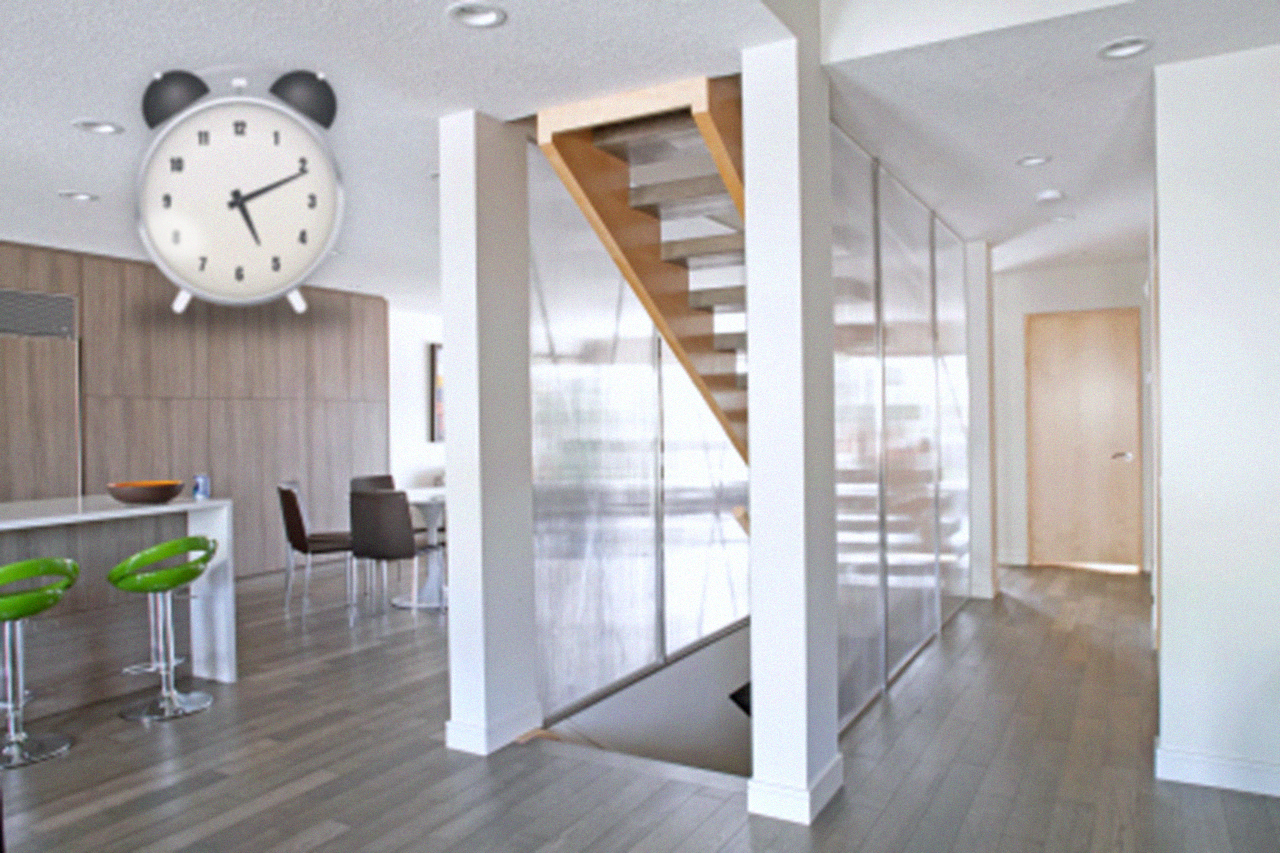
5,11
